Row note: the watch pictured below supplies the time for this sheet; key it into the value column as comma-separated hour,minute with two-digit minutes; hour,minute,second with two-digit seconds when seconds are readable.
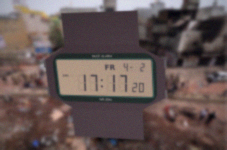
17,17
